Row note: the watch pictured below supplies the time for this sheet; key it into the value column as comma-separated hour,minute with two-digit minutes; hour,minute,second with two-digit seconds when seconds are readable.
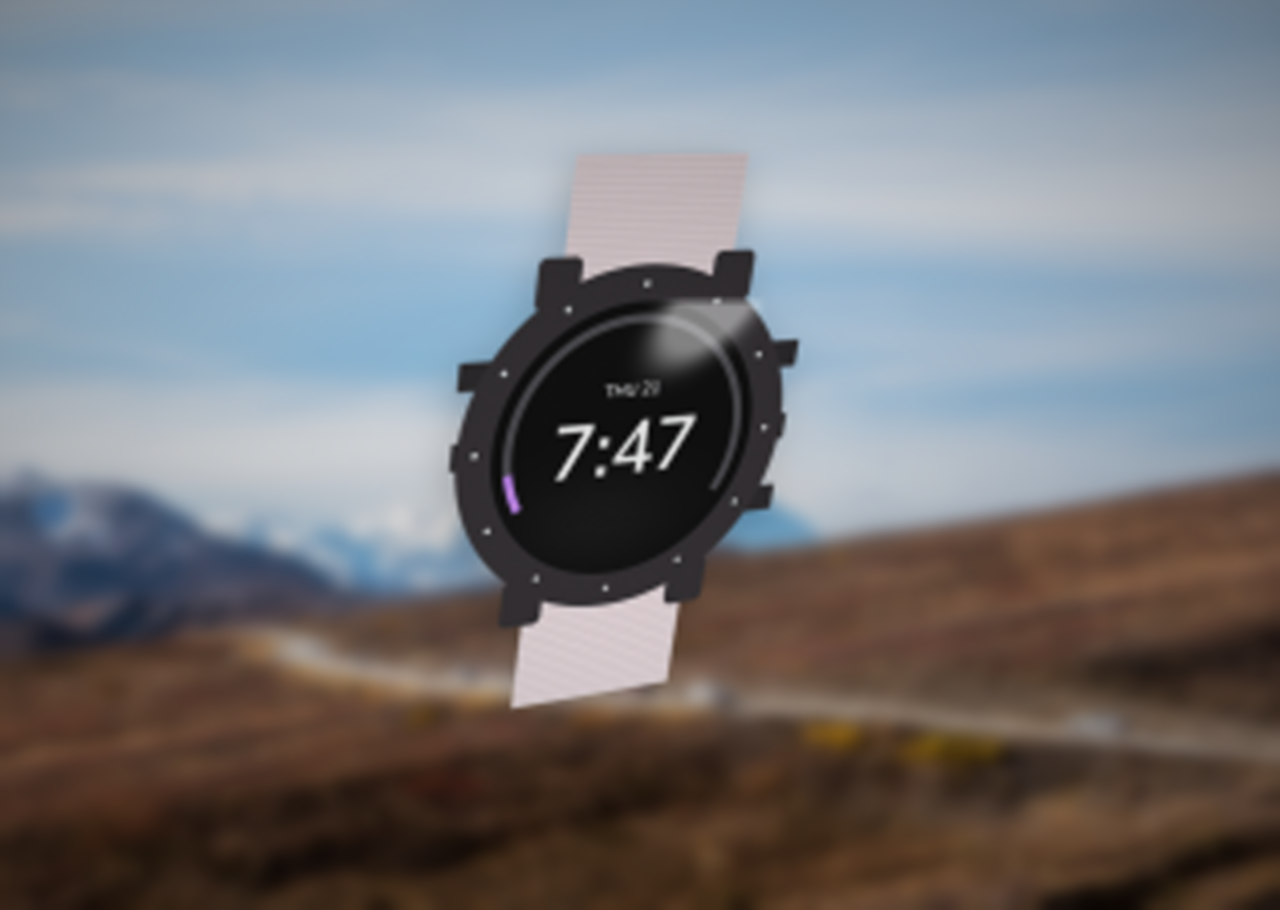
7,47
